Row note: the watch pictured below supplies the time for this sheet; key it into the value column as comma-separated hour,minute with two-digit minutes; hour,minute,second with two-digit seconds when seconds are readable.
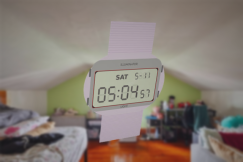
5,04,57
